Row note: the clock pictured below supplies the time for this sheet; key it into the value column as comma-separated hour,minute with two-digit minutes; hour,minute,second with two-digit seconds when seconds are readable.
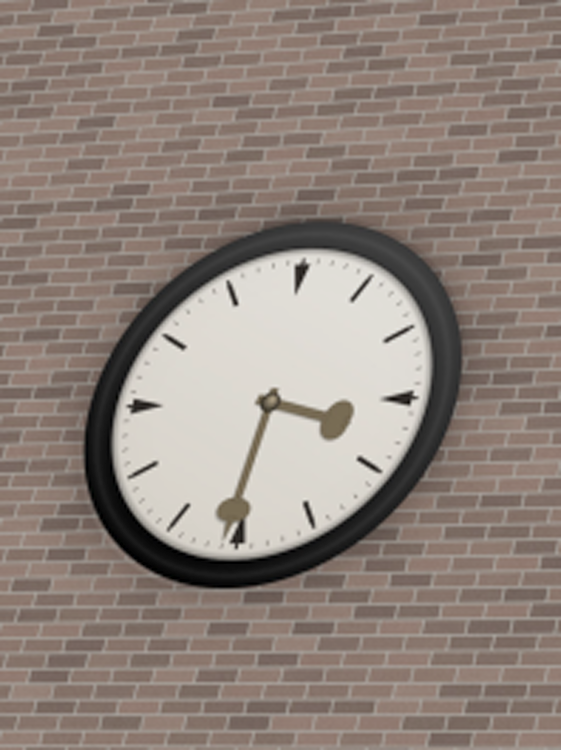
3,31
